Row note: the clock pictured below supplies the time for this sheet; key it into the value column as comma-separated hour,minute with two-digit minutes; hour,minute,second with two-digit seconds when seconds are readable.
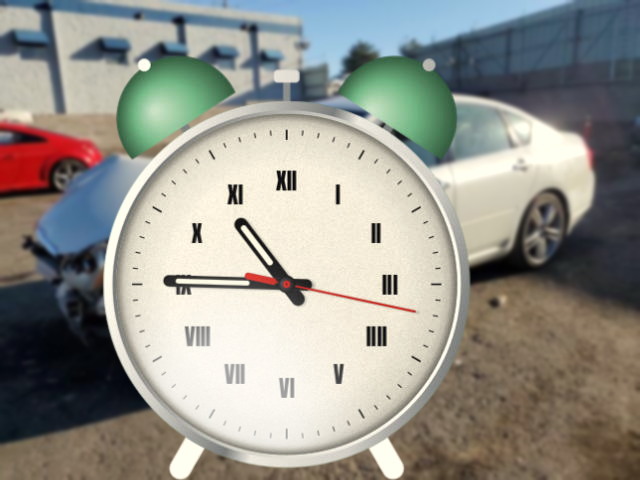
10,45,17
